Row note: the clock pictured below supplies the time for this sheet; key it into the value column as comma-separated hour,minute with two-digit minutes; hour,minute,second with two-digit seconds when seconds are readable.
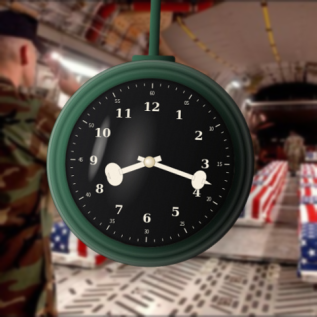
8,18
